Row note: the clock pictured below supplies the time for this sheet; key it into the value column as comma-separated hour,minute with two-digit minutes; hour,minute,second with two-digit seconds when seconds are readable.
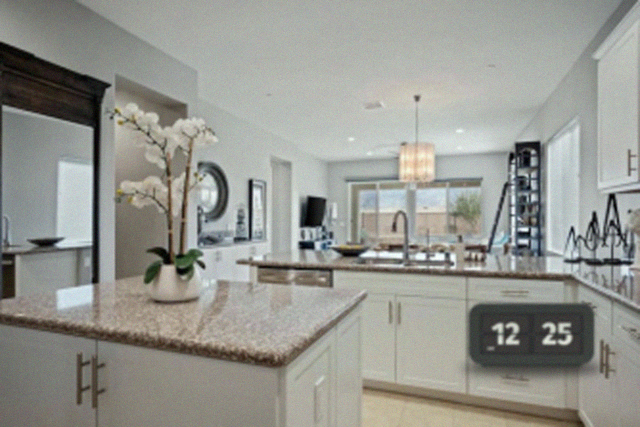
12,25
